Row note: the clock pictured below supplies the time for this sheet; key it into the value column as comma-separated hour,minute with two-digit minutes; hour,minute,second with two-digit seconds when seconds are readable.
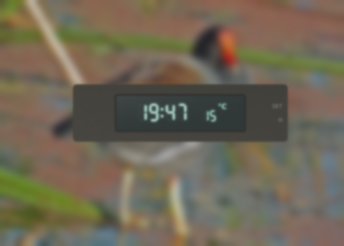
19,47
